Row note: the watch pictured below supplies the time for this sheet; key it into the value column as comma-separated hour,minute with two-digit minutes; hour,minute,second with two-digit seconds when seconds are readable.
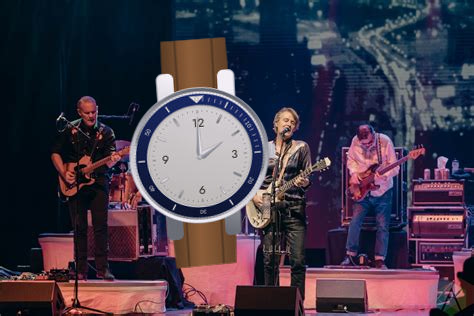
2,00
